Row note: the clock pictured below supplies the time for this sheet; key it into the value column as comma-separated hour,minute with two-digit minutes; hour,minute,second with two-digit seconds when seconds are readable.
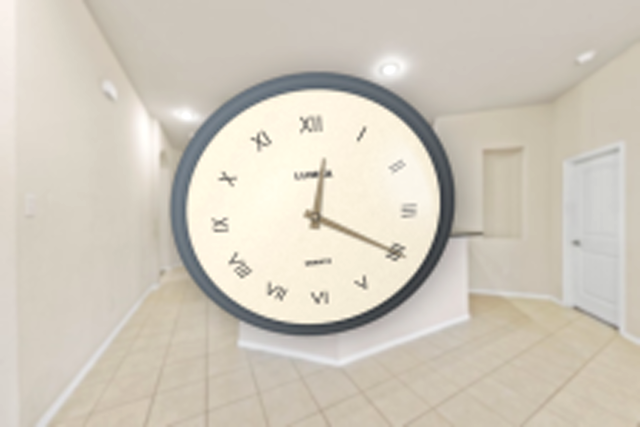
12,20
